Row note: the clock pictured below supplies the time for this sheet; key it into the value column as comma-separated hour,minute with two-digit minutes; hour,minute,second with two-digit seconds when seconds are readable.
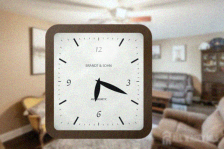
6,19
